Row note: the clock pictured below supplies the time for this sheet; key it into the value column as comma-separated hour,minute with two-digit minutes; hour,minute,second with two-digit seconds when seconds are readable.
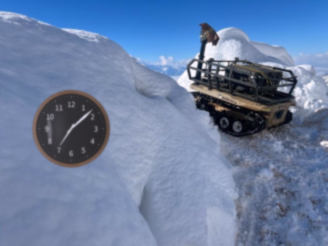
7,08
